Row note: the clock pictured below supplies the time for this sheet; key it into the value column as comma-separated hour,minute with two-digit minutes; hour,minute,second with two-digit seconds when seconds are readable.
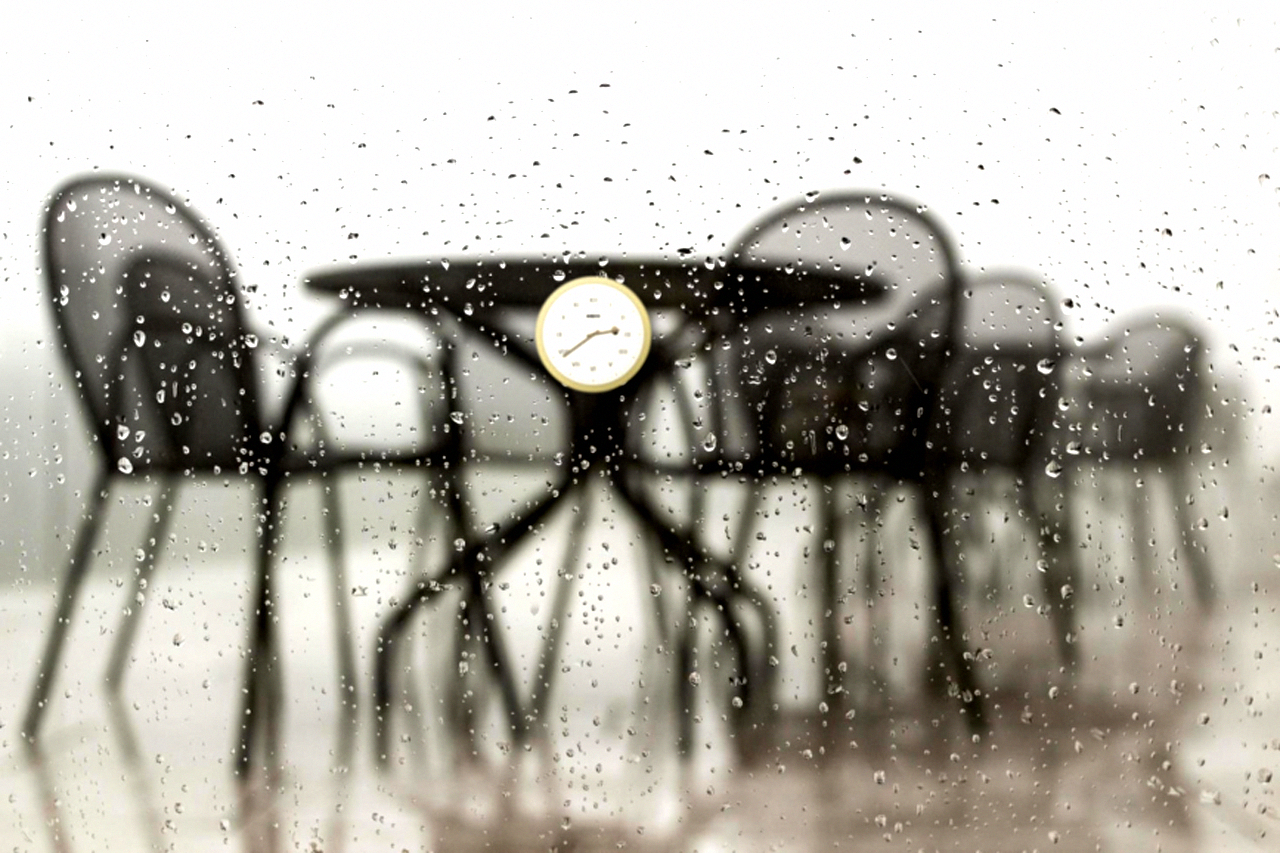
2,39
